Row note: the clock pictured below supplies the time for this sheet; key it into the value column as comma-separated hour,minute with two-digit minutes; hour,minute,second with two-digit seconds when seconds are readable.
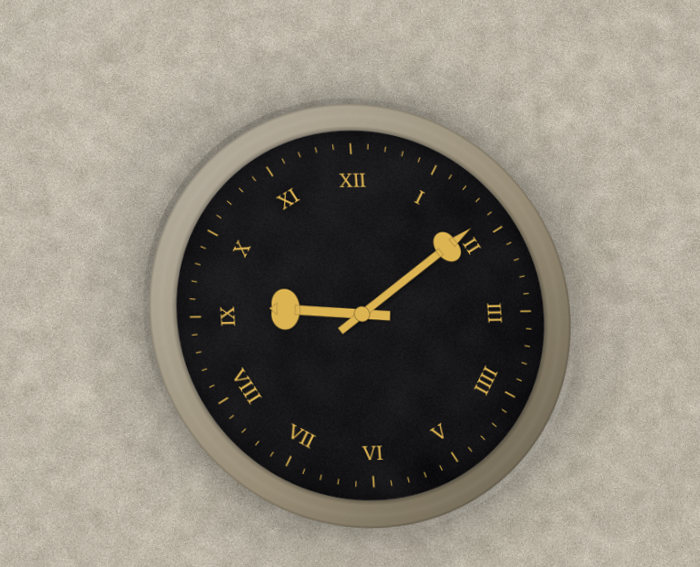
9,09
